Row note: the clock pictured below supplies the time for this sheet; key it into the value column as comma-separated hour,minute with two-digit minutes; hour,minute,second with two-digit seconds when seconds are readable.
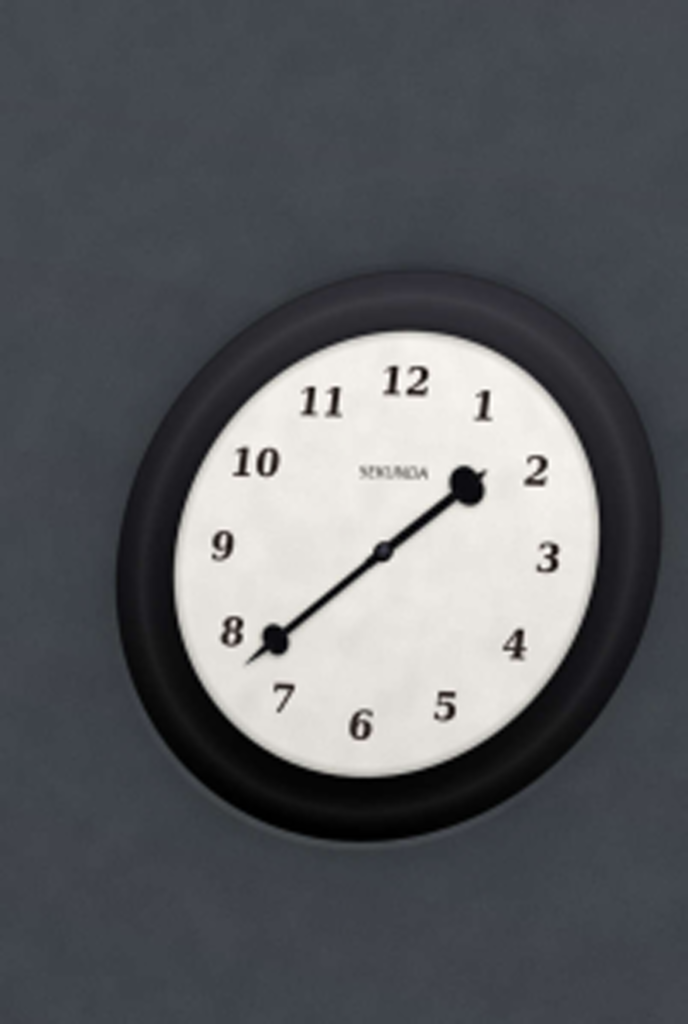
1,38
